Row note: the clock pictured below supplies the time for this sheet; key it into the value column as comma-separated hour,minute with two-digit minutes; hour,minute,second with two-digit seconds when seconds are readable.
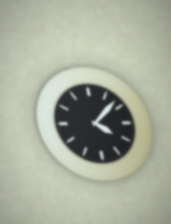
4,08
